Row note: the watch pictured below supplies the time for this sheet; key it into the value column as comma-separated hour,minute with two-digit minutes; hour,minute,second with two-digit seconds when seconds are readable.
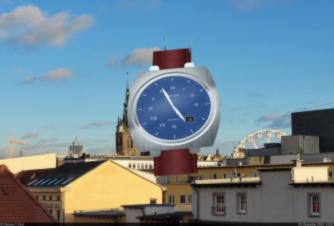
4,56
